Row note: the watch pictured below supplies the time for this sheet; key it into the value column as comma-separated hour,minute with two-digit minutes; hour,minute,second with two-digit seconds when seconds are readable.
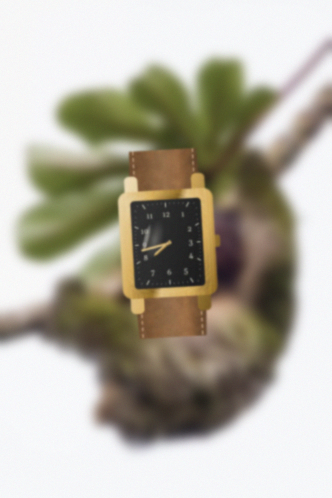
7,43
